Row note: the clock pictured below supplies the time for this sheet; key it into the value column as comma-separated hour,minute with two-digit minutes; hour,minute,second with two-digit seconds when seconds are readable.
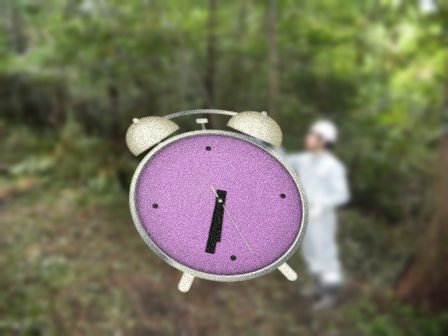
6,33,27
